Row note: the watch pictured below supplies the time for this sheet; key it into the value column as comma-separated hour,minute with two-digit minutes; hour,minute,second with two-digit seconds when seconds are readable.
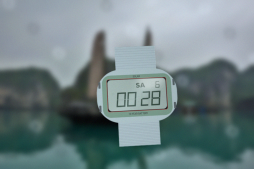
0,28
